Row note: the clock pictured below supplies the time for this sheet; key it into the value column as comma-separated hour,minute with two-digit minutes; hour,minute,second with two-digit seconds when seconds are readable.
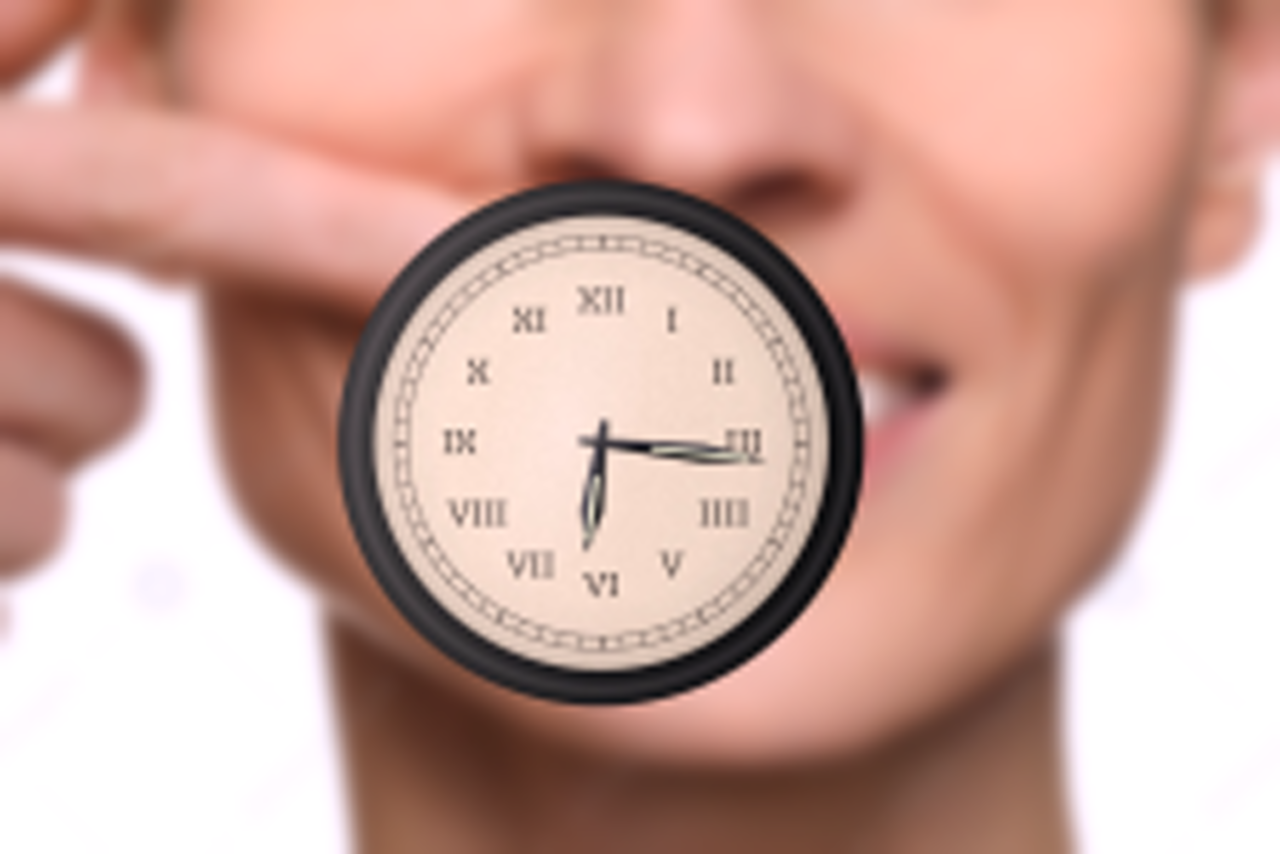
6,16
